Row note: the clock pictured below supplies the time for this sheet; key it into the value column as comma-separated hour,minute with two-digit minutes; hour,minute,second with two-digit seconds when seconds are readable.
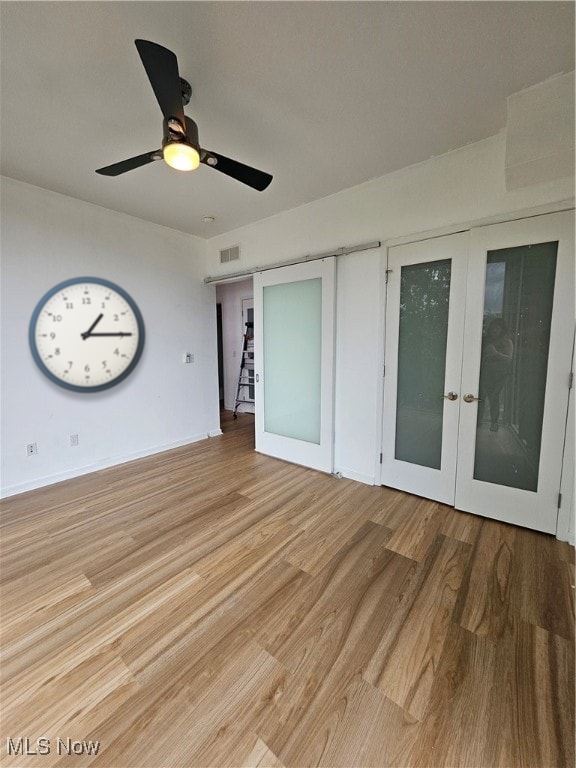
1,15
